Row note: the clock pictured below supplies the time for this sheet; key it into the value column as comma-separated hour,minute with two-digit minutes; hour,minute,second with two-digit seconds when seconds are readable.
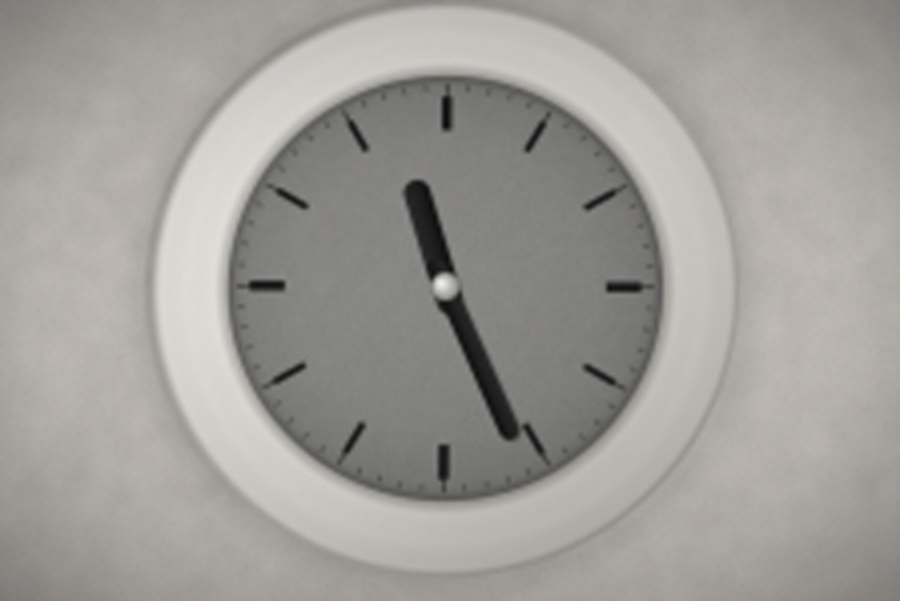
11,26
